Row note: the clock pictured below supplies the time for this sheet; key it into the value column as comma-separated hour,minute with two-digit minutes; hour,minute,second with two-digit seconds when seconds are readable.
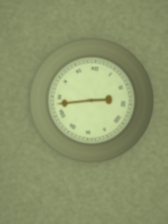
2,43
